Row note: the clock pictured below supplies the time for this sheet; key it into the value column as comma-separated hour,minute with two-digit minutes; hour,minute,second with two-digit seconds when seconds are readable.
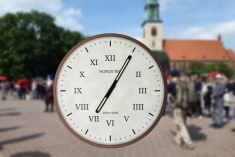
7,05
